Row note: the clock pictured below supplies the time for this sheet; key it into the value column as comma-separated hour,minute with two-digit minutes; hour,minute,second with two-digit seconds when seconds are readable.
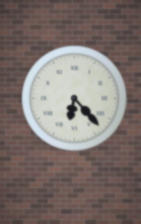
6,23
